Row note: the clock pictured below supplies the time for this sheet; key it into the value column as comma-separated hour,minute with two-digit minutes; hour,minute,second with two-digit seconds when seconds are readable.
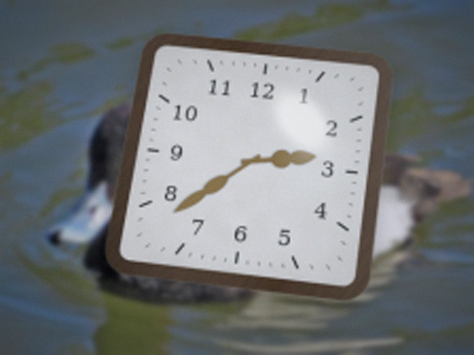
2,38
